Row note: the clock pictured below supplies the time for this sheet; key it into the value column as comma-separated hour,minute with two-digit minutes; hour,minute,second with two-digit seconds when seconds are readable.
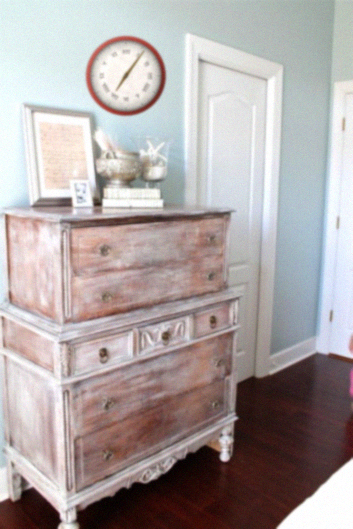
7,06
